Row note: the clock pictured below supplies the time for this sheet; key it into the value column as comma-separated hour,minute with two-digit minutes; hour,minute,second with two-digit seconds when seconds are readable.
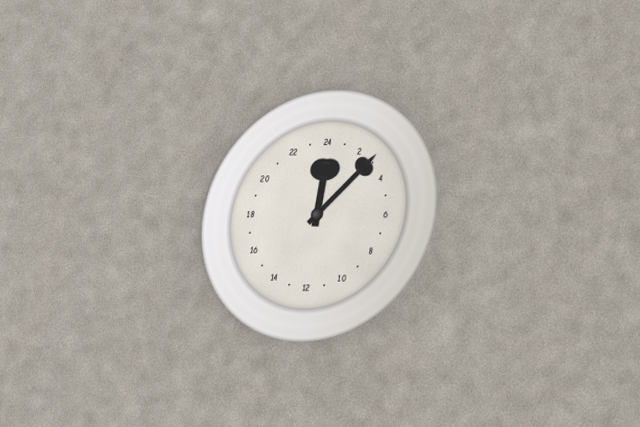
0,07
